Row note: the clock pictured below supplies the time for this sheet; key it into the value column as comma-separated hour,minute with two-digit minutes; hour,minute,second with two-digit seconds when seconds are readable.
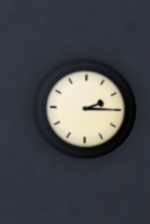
2,15
